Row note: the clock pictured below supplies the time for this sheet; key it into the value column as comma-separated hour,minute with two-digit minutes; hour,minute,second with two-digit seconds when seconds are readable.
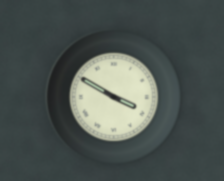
3,50
